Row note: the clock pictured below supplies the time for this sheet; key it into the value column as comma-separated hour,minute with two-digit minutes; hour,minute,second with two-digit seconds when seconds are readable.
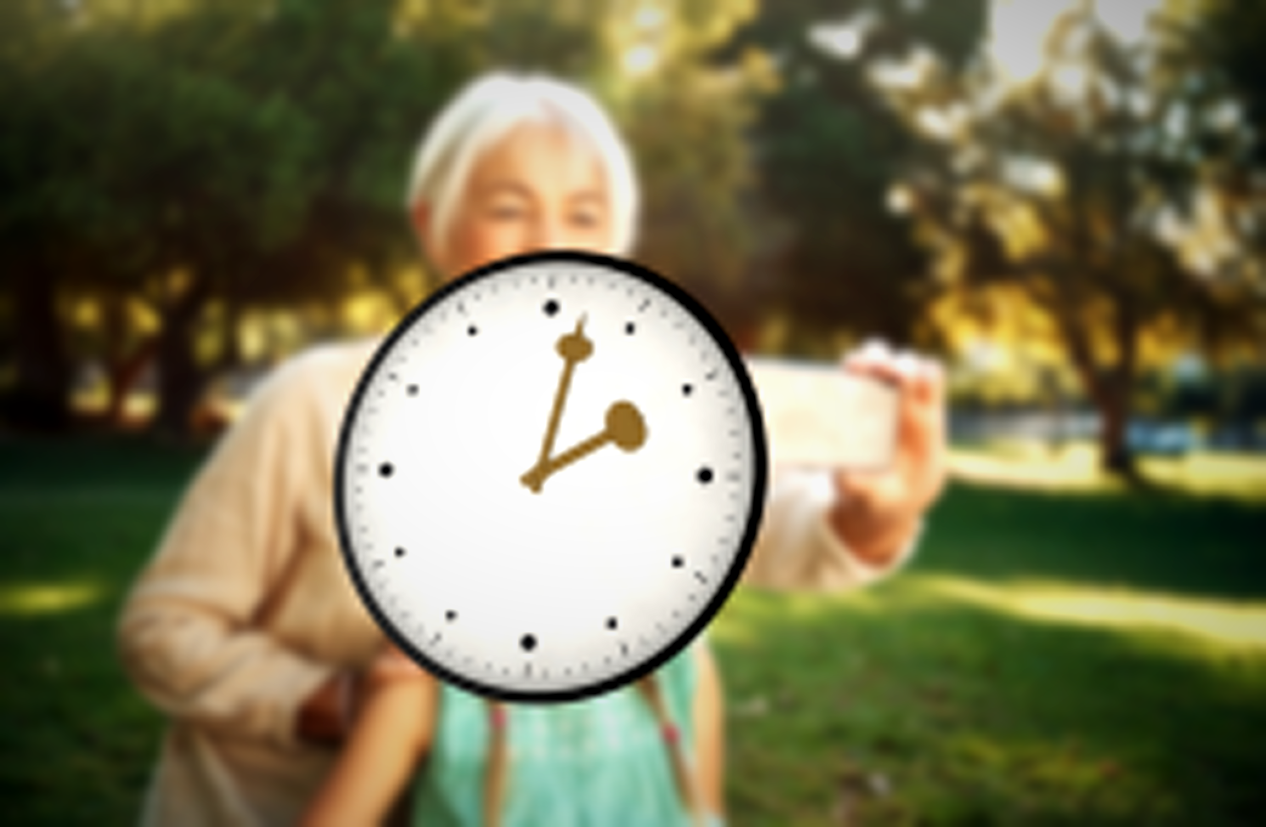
2,02
